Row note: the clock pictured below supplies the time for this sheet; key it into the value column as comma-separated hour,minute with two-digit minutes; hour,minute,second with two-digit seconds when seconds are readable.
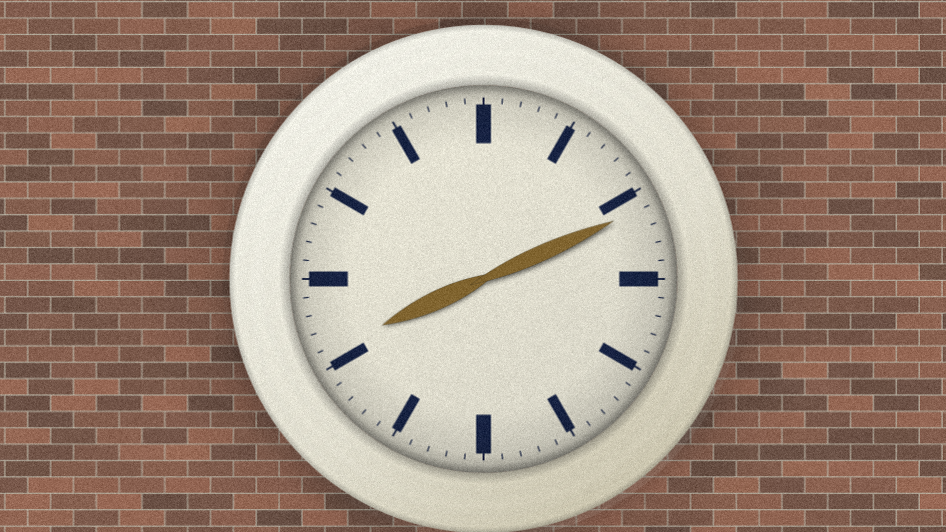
8,11
